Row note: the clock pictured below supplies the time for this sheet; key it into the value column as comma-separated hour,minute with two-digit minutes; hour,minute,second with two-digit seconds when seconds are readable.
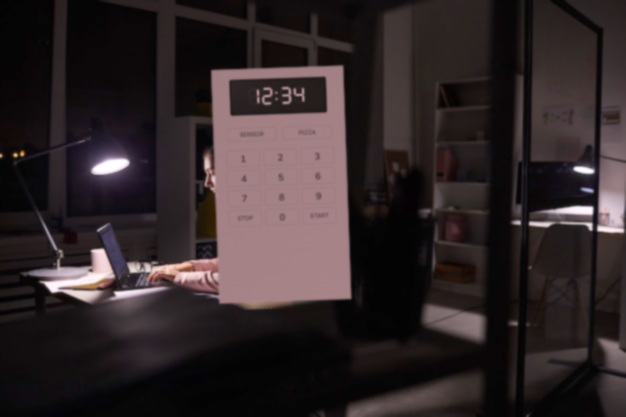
12,34
